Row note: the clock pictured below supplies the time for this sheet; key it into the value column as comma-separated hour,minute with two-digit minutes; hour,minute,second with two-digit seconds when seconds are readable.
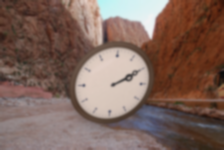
2,10
